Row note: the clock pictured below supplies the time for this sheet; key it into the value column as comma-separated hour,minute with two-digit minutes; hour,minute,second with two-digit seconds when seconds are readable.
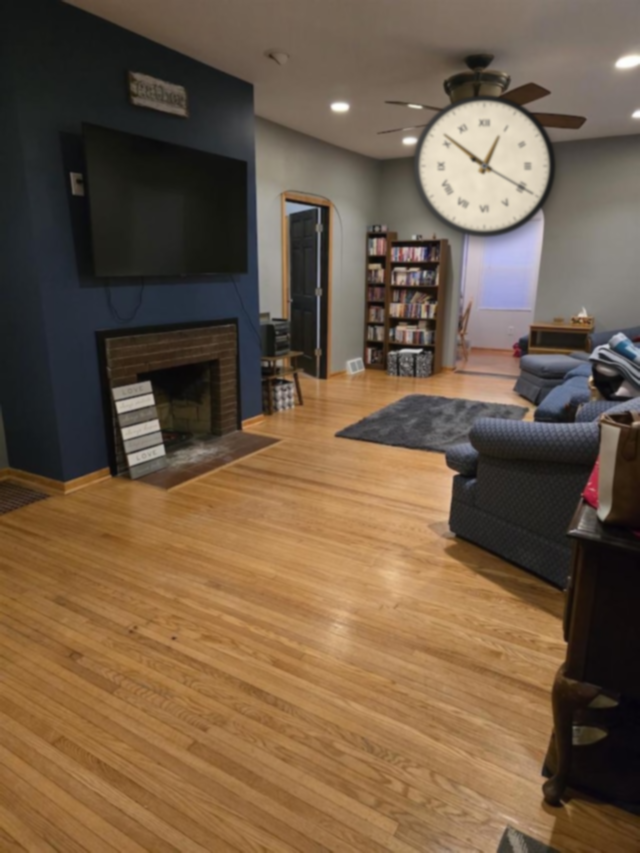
12,51,20
